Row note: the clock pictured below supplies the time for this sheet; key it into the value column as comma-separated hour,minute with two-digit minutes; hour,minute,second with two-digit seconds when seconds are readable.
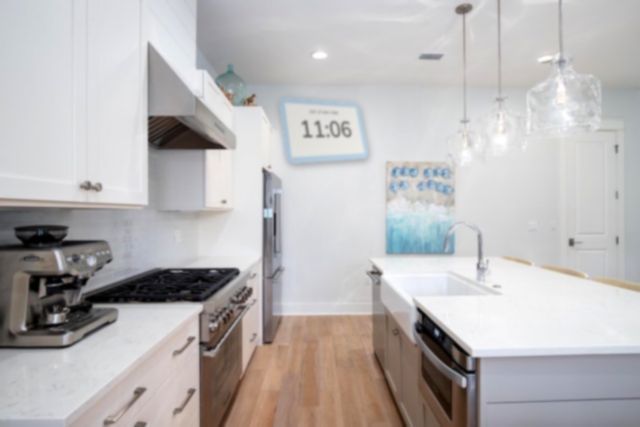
11,06
